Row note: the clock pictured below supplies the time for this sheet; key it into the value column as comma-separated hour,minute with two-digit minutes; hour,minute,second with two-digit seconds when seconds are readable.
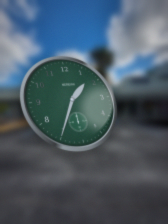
1,35
